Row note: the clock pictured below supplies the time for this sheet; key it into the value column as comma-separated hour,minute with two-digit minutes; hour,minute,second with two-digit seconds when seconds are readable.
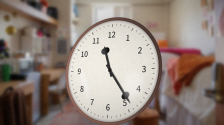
11,24
